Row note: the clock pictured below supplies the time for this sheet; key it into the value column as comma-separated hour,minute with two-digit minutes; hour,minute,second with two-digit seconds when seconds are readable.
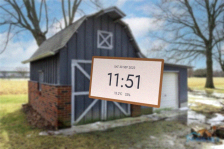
11,51
